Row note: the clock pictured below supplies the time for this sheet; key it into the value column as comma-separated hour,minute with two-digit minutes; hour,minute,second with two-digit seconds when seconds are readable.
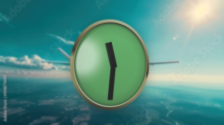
11,31
